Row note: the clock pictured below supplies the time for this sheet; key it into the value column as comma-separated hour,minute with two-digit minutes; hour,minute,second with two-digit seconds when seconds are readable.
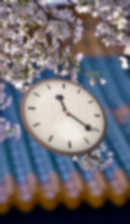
11,21
